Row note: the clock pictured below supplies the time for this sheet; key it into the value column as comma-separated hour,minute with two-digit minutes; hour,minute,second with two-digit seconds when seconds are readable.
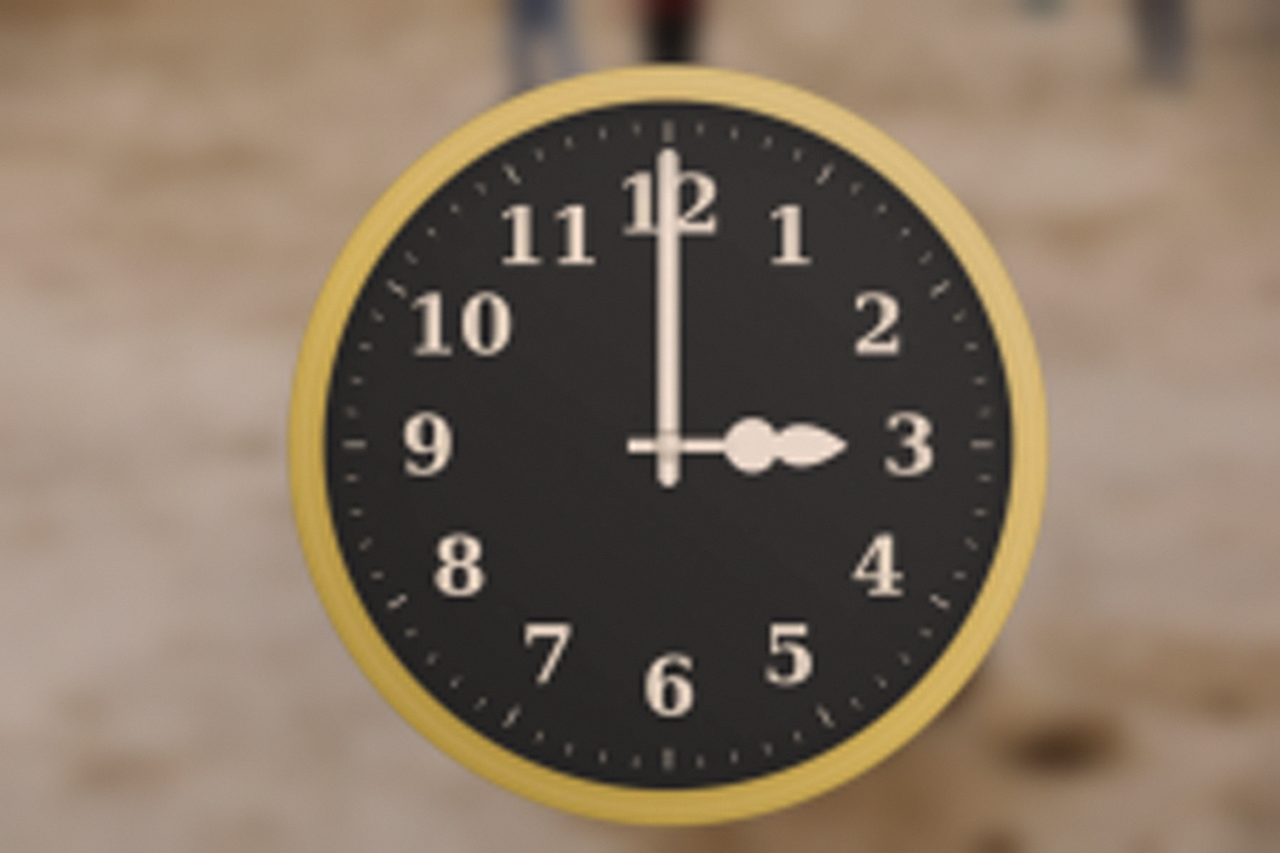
3,00
